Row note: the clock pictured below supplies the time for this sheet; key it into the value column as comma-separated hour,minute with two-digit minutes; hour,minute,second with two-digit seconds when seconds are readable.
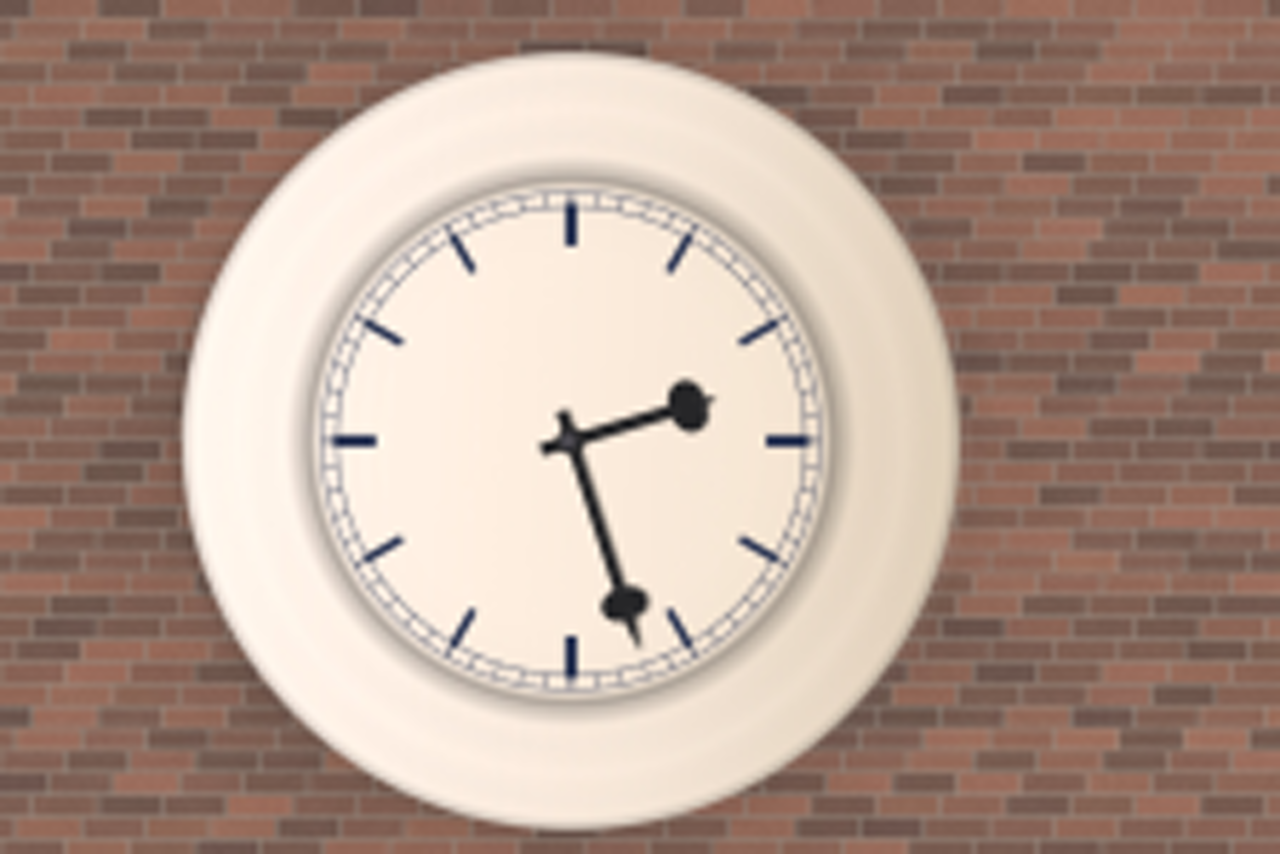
2,27
